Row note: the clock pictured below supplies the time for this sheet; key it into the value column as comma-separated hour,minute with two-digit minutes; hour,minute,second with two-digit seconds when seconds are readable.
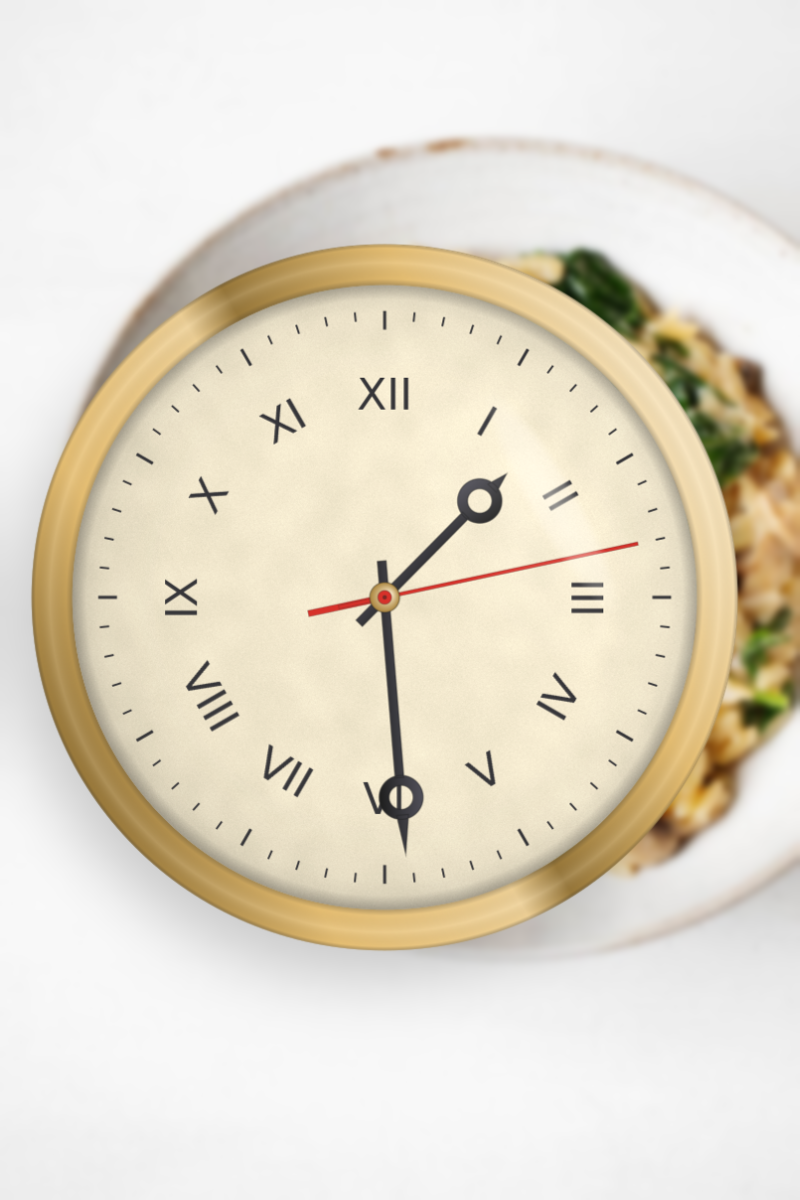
1,29,13
